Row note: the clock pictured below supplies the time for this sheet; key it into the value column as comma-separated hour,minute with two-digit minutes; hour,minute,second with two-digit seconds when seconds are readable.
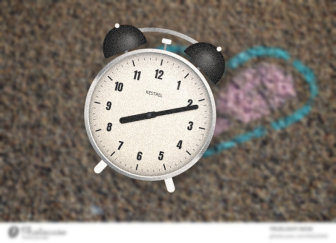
8,11
